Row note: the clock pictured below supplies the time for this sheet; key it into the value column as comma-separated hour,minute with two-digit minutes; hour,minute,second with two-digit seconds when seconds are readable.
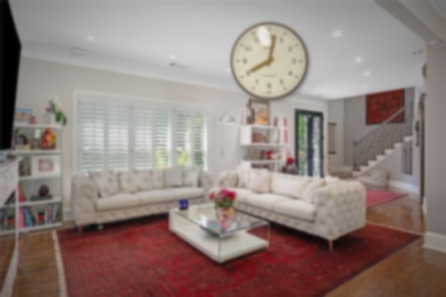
8,02
